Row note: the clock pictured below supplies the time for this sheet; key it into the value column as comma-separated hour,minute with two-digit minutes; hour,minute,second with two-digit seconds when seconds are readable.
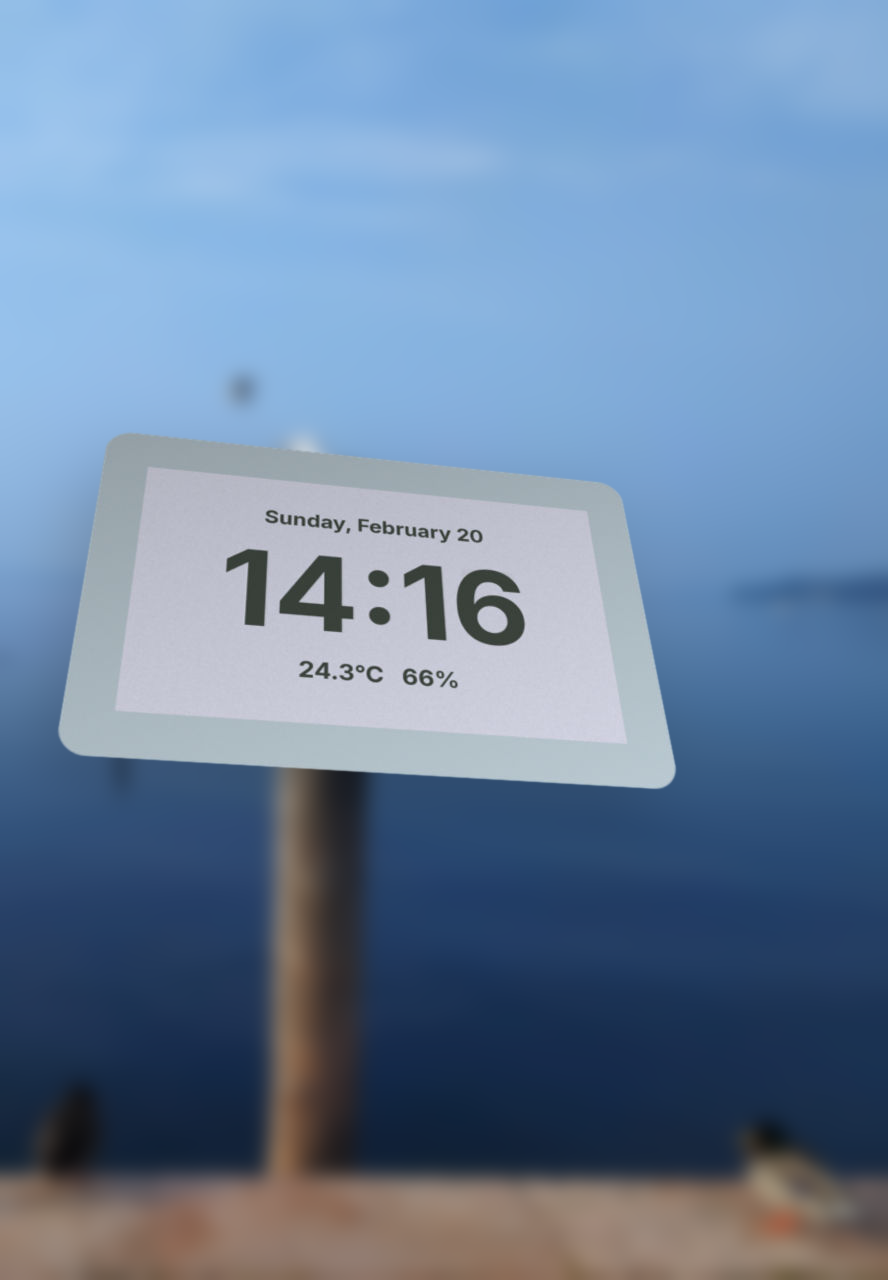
14,16
